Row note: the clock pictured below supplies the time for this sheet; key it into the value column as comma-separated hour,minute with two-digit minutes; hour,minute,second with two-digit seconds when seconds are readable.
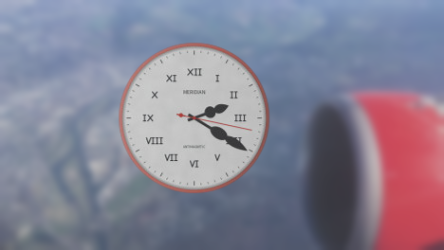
2,20,17
